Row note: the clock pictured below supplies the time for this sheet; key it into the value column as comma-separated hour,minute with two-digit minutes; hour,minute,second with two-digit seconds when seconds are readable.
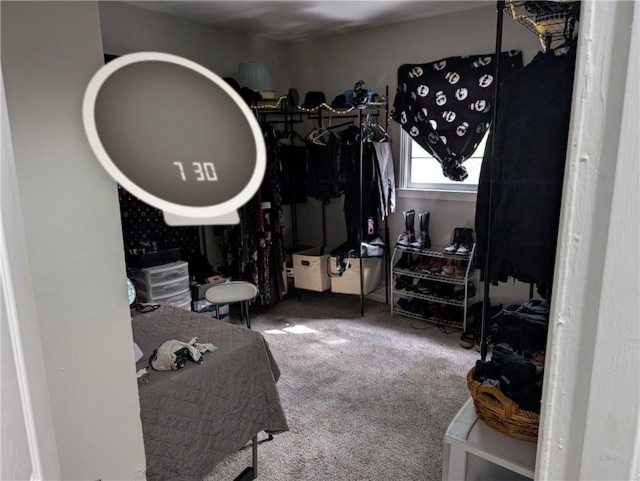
7,30
